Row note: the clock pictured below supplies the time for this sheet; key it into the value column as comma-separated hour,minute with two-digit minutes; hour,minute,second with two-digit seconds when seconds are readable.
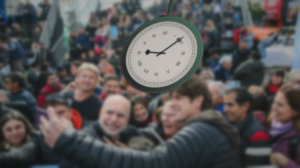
9,08
